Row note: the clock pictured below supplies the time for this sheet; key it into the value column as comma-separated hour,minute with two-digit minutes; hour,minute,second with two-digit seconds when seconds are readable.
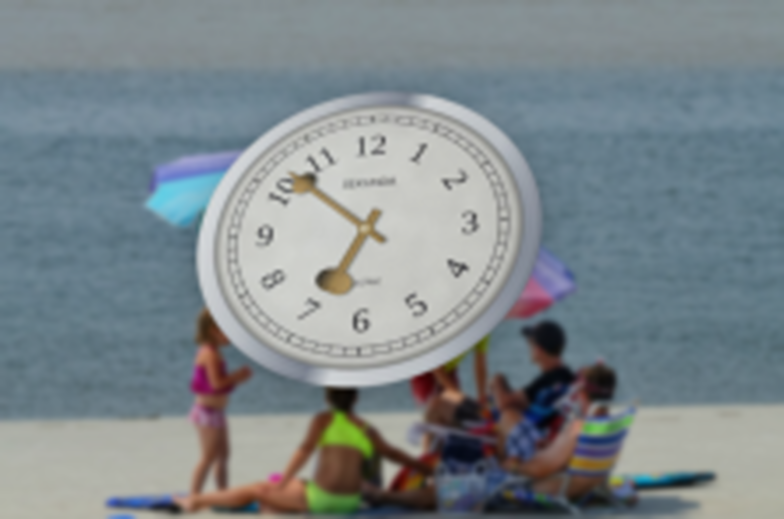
6,52
